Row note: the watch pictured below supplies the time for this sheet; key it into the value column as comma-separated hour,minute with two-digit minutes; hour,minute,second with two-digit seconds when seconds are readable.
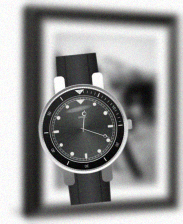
12,19
